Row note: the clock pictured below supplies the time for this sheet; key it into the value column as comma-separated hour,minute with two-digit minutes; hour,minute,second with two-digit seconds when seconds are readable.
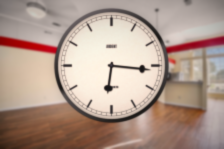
6,16
